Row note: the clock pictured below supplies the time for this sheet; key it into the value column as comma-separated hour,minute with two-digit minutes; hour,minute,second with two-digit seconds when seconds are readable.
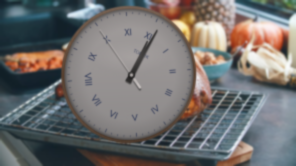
12,00,50
